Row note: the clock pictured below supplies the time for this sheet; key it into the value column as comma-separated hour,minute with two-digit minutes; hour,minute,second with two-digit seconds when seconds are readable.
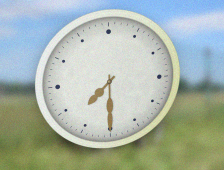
7,30
